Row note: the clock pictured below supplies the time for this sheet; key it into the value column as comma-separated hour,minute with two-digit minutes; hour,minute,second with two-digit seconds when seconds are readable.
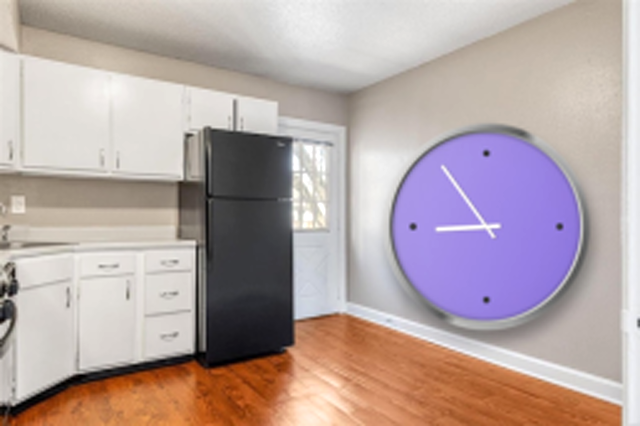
8,54
